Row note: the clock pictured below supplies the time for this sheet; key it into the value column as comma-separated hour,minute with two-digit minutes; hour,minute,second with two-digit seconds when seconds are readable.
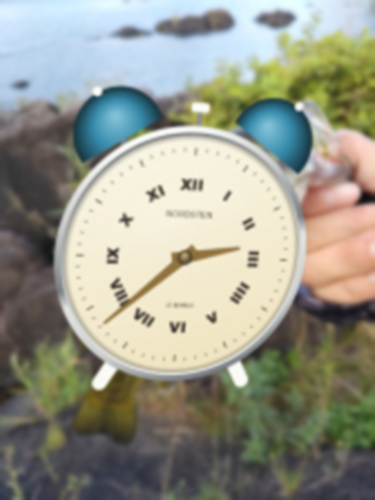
2,38
